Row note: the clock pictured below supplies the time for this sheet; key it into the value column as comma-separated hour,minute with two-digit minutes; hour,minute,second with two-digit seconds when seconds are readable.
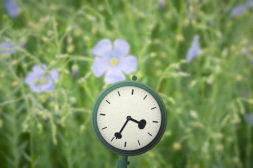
3,34
